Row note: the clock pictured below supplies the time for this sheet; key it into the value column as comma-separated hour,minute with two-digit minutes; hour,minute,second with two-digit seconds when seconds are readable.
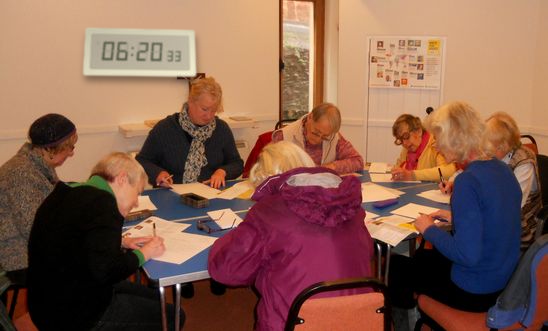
6,20,33
